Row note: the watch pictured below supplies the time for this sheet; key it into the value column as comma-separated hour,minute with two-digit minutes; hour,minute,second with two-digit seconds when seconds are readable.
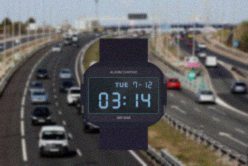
3,14
